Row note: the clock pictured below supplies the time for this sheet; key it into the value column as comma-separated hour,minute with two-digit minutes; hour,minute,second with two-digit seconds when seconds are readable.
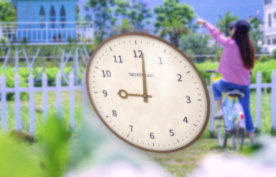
9,01
